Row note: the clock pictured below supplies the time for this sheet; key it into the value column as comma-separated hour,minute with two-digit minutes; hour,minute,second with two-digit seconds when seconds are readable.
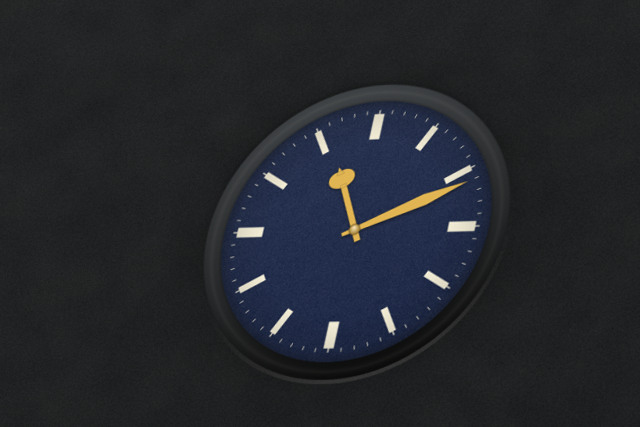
11,11
